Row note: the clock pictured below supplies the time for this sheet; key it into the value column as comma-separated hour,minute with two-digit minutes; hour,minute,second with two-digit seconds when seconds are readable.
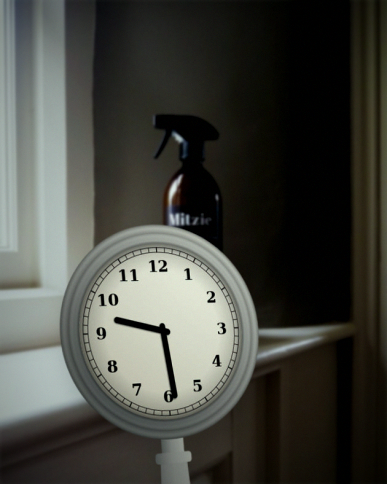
9,29
